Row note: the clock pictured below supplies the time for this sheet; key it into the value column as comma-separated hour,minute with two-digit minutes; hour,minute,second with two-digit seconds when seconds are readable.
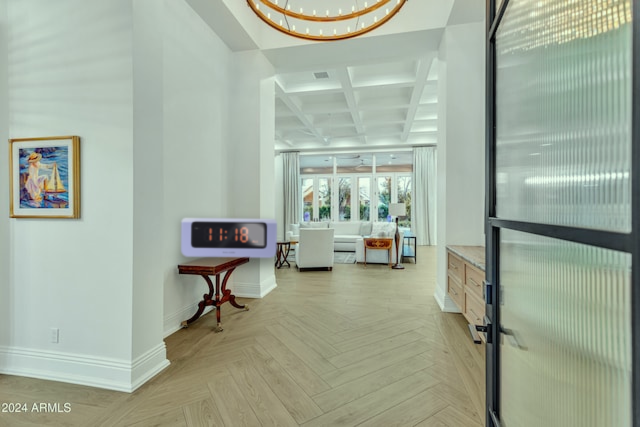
11,18
